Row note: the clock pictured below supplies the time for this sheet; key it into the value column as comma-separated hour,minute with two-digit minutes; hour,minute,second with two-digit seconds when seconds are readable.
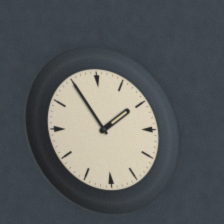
1,55
